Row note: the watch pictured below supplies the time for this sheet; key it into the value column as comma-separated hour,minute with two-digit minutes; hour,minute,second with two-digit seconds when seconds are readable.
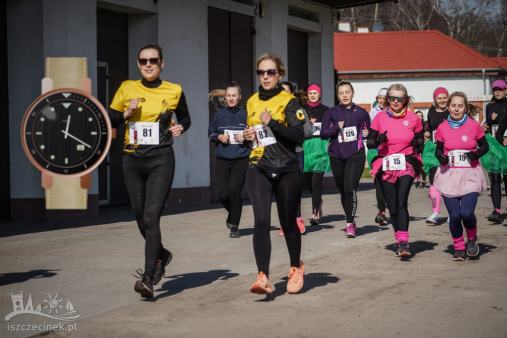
12,20
